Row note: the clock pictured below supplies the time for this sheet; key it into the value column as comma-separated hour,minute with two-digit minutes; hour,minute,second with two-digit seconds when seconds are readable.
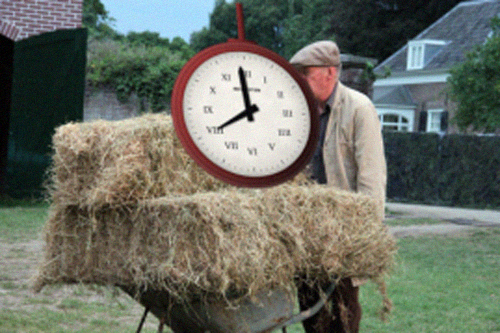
7,59
